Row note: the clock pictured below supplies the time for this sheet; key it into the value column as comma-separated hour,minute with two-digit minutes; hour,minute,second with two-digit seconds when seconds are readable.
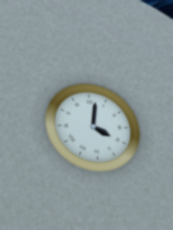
4,02
